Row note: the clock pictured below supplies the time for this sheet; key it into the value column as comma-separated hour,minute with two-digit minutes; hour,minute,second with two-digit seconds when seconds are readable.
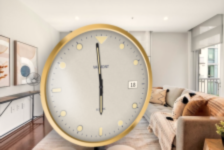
5,59
